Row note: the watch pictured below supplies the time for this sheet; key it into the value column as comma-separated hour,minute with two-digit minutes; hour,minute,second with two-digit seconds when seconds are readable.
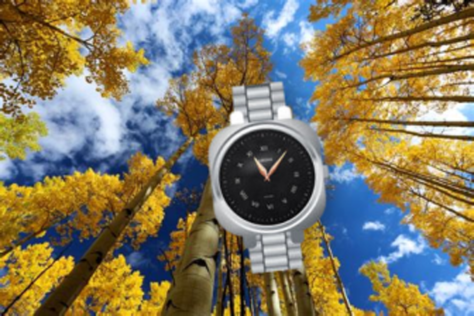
11,07
